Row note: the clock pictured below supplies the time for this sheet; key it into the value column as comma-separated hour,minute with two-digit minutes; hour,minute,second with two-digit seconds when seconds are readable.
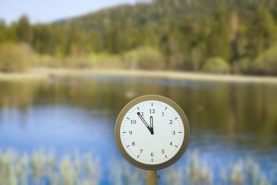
11,54
